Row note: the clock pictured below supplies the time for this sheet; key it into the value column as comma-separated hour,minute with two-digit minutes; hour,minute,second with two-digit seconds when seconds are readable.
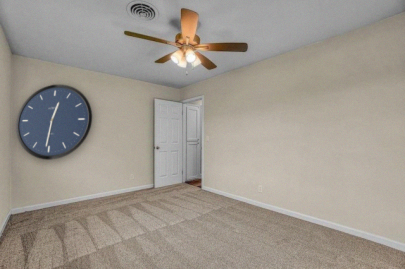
12,31
